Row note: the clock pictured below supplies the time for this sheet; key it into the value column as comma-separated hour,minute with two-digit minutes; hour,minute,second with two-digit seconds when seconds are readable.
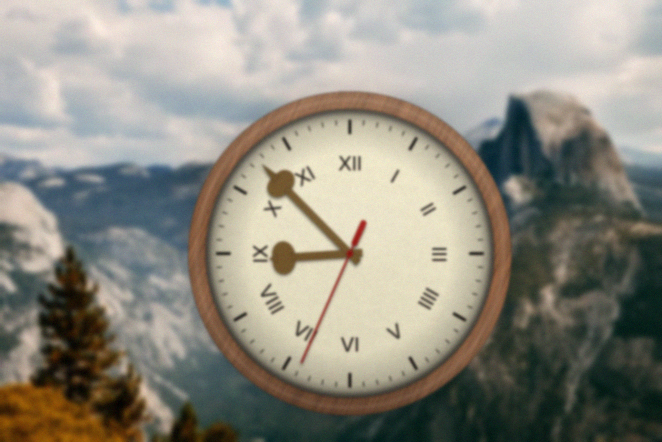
8,52,34
